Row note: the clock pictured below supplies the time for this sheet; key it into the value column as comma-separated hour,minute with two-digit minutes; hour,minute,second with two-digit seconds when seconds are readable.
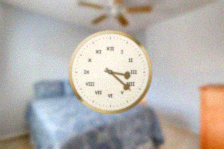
3,22
